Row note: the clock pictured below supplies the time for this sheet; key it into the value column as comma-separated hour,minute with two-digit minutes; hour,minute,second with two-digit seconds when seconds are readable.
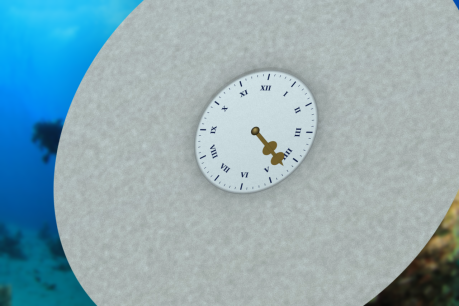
4,22
